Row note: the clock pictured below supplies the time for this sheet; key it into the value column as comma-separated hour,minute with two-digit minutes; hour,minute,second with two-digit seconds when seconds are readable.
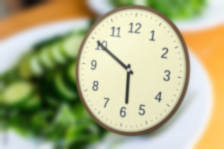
5,50
